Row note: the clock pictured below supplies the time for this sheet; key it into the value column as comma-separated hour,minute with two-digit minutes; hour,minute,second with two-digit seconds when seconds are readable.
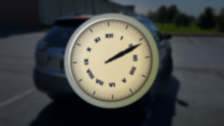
2,11
